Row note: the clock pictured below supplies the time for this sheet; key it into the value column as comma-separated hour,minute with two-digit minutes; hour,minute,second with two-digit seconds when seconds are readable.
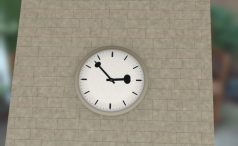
2,53
